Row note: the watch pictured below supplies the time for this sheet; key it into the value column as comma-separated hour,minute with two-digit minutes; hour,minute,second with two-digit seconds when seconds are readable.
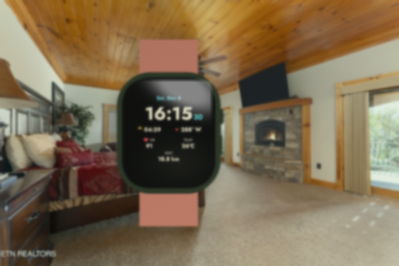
16,15
